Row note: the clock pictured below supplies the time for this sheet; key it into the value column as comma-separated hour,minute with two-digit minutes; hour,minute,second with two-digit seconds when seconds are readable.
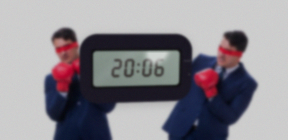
20,06
